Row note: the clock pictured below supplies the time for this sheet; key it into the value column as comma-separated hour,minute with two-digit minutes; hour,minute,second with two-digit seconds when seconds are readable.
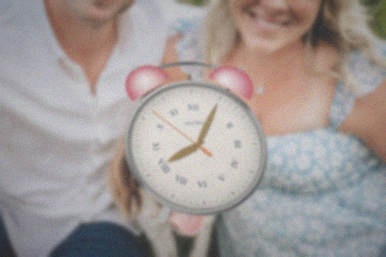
8,04,52
